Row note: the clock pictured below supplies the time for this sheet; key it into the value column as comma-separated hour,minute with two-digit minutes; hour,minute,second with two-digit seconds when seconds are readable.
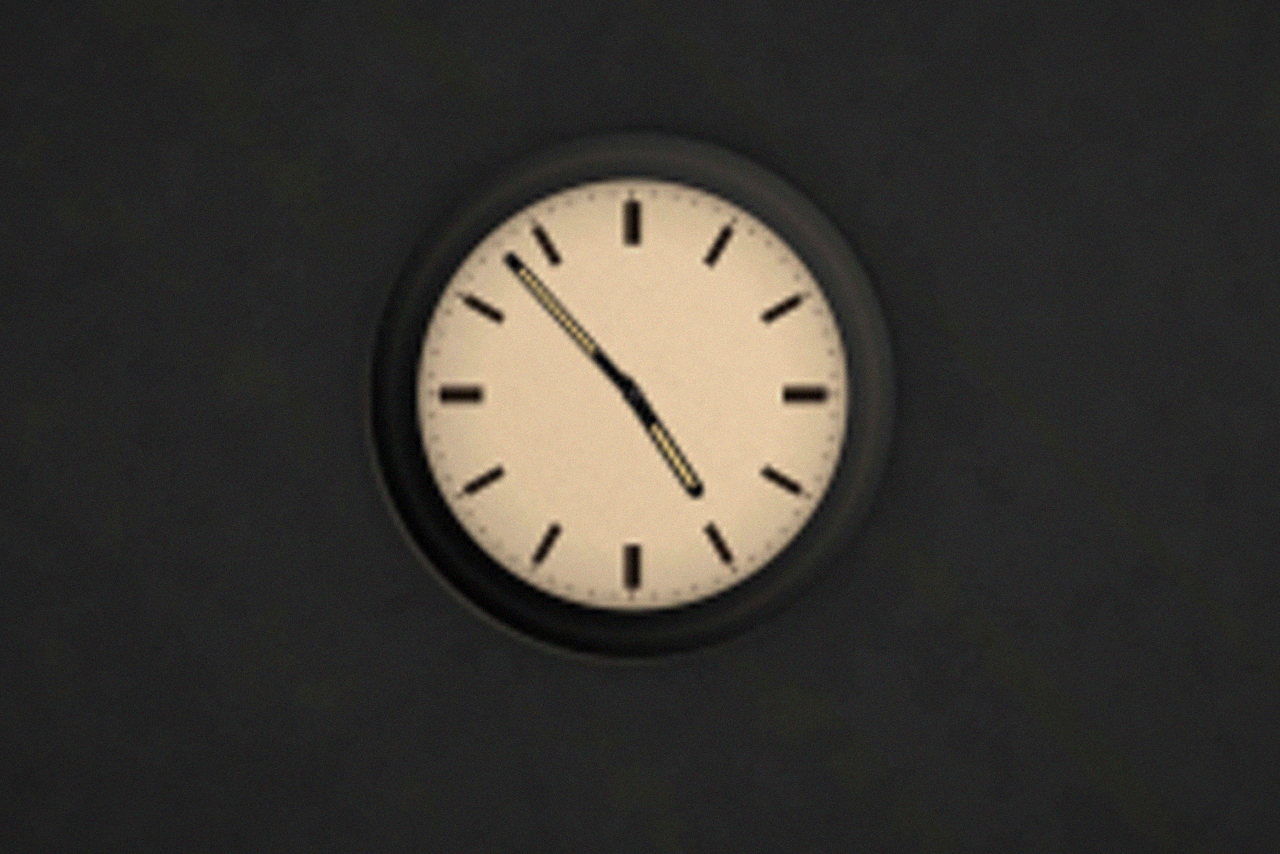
4,53
